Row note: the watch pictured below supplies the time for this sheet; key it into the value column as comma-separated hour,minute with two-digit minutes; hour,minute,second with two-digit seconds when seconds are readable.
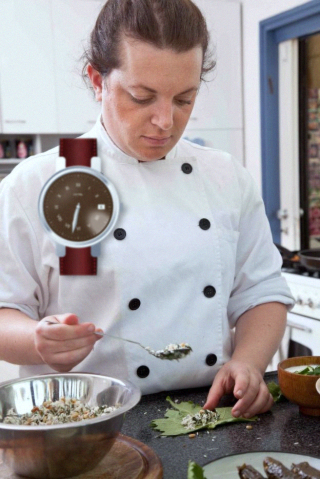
6,32
